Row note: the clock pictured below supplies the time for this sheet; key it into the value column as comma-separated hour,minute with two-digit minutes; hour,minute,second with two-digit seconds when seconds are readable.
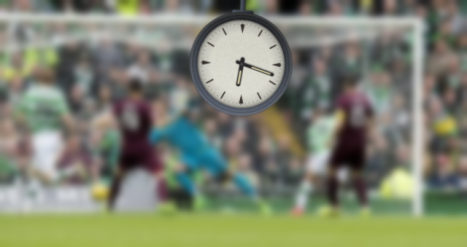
6,18
